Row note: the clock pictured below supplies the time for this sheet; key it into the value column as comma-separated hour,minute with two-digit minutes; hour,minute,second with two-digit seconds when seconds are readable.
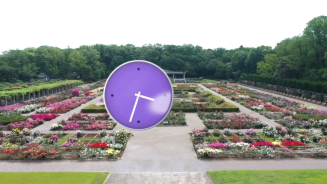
3,33
